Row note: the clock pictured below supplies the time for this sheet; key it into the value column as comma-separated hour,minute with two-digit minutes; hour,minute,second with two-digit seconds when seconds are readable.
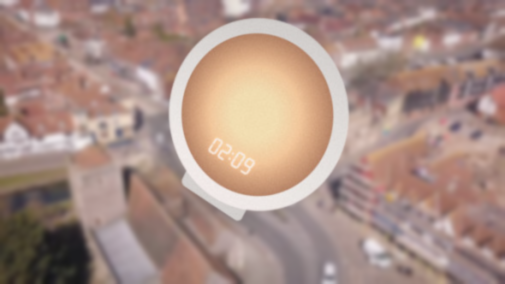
2,09
